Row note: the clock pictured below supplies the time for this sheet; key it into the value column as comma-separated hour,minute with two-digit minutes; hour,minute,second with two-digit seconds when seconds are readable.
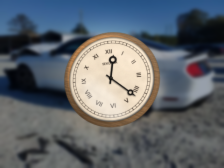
12,22
